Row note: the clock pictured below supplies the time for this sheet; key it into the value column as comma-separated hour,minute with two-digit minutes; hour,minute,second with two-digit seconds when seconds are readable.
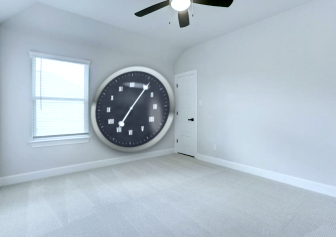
7,06
